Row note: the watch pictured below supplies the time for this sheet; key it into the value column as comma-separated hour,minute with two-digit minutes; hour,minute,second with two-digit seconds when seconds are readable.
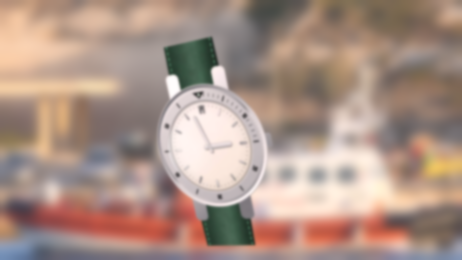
2,57
